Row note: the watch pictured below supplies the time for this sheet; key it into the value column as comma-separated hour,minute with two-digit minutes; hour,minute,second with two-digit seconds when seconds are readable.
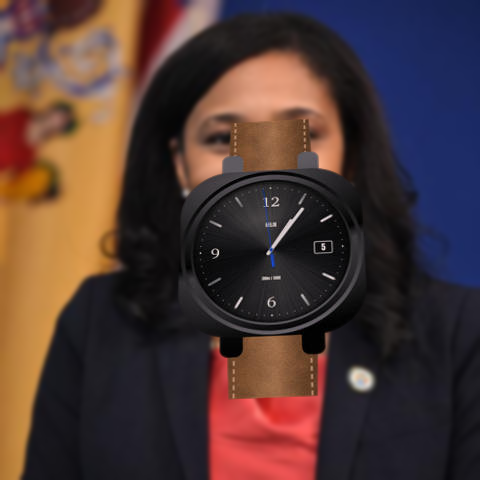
1,05,59
